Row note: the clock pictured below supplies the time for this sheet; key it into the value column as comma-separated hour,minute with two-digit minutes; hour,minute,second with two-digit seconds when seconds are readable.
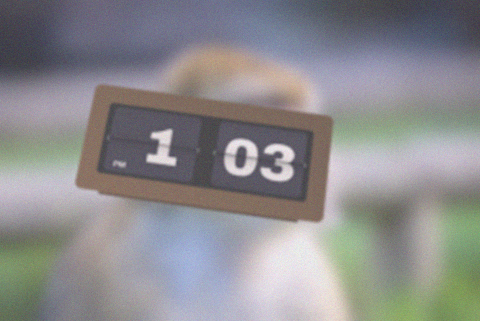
1,03
